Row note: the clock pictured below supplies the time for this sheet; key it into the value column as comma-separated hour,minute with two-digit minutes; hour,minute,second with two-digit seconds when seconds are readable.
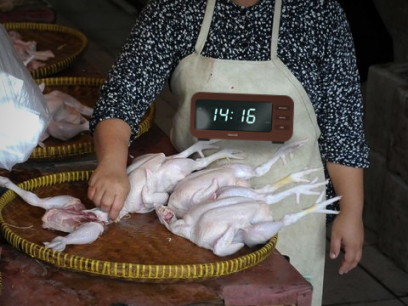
14,16
